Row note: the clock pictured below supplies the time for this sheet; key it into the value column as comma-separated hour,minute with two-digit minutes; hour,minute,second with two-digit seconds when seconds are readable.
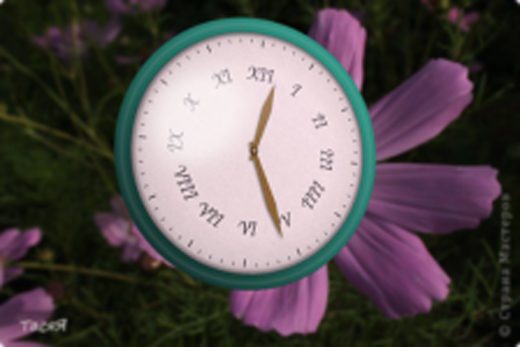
12,26
